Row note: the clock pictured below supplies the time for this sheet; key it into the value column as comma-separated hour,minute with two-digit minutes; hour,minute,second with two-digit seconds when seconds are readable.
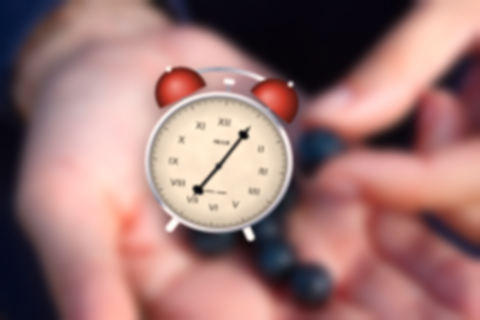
7,05
